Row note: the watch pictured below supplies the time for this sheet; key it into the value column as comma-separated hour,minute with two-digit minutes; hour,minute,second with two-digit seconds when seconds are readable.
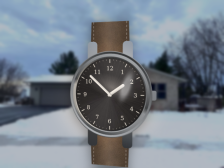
1,52
